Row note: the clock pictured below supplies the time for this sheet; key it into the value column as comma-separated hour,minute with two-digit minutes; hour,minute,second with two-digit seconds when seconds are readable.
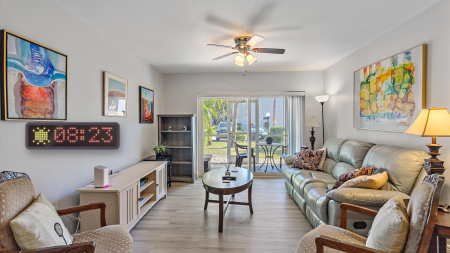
8,23
